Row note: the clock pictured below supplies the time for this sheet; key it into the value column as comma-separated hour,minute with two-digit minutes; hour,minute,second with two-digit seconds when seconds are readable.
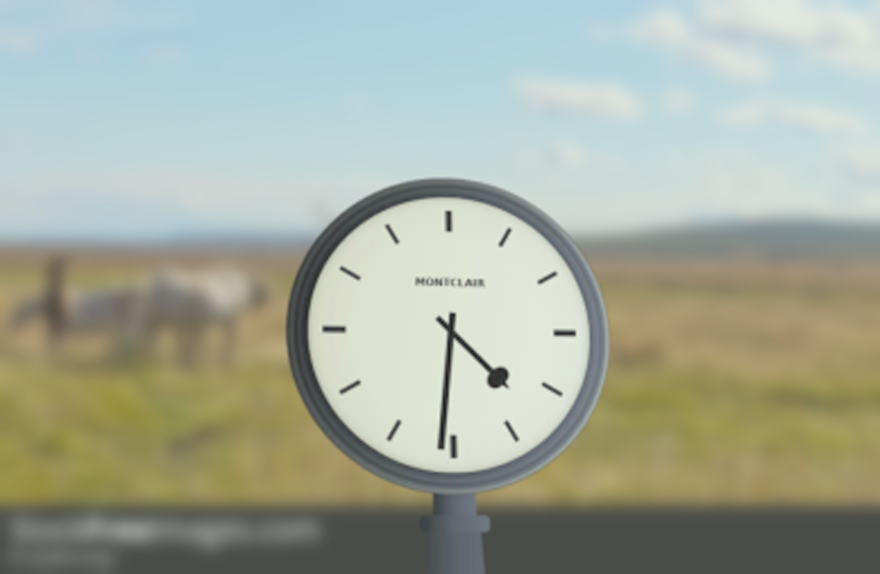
4,31
